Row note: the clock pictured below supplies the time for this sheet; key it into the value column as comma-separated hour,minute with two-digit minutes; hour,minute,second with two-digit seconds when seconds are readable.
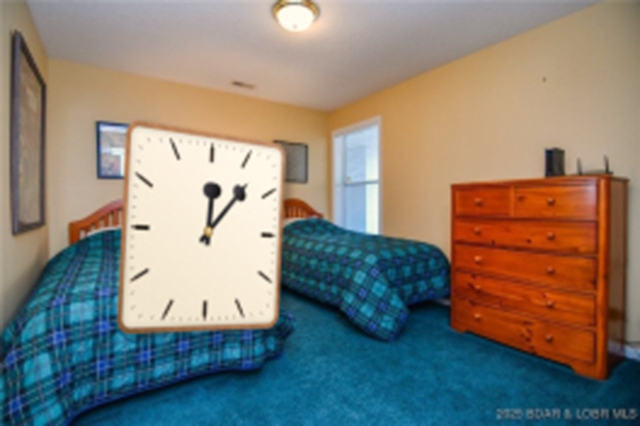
12,07
